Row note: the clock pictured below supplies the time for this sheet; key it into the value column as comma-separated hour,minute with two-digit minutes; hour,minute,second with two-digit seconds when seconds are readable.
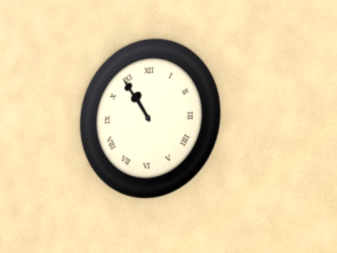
10,54
